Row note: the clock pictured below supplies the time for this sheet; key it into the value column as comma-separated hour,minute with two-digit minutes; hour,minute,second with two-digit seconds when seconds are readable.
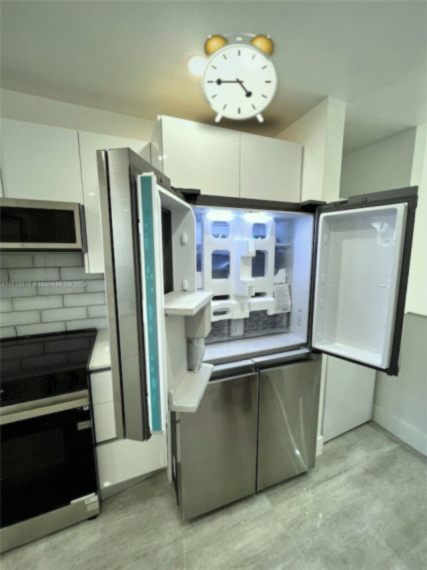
4,45
